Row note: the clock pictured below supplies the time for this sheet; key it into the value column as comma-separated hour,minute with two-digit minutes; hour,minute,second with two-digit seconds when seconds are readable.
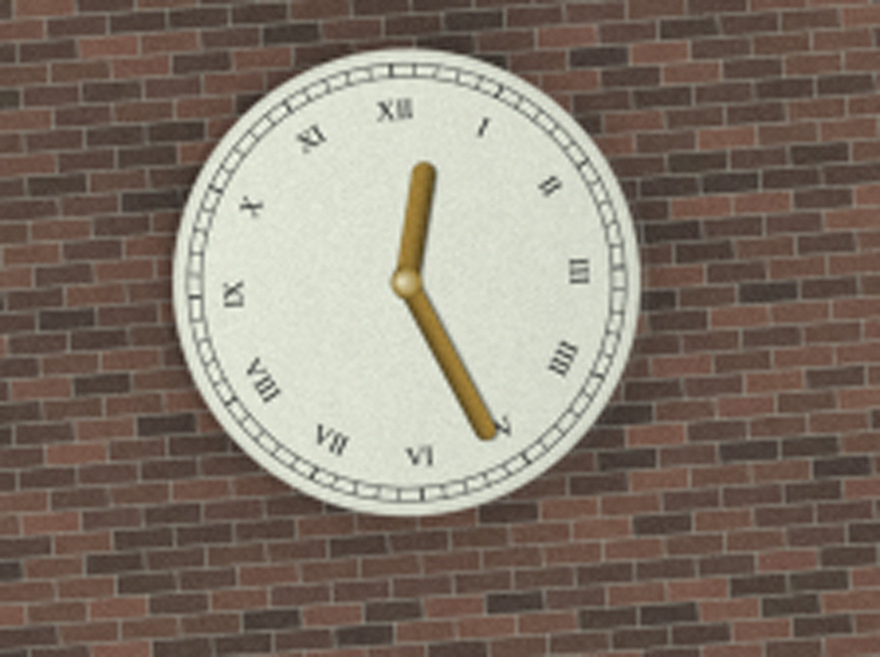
12,26
